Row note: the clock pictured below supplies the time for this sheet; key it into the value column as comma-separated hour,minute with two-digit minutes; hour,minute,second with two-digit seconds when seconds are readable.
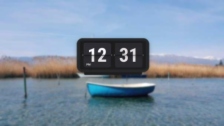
12,31
